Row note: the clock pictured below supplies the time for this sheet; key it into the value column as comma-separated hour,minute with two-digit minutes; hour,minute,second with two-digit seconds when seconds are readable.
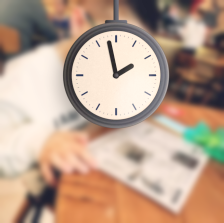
1,58
